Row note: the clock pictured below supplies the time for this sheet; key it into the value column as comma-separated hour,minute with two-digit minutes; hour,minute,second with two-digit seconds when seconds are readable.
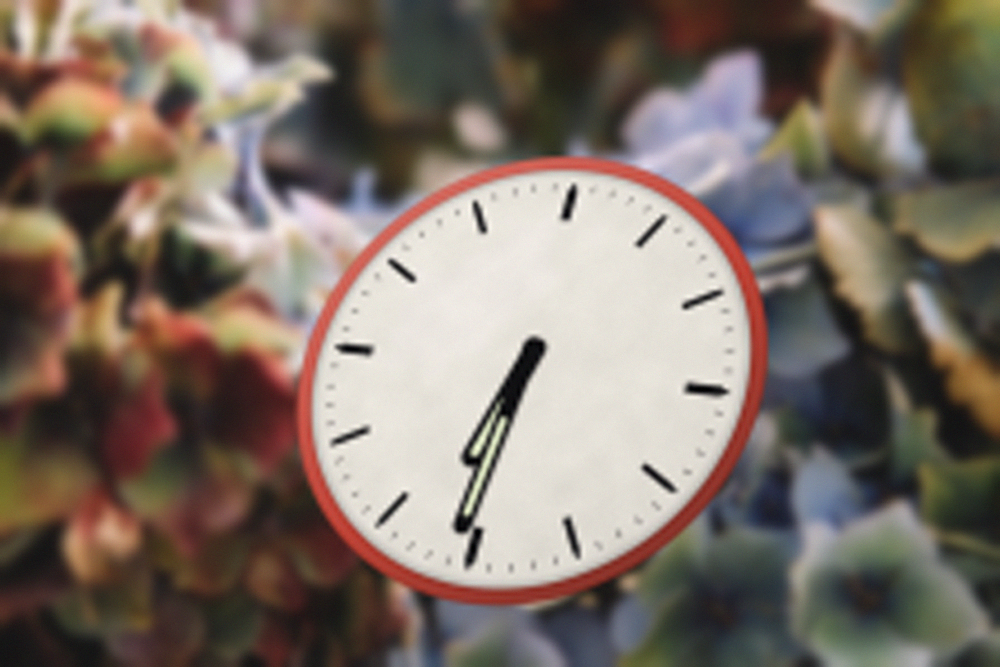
6,31
